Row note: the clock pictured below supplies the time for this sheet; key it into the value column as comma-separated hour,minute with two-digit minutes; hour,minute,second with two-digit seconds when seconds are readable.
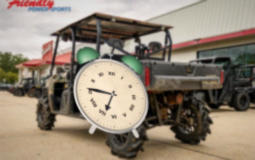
6,46
